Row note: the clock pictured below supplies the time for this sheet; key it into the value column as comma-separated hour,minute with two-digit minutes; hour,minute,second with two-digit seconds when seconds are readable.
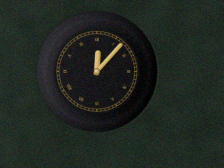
12,07
